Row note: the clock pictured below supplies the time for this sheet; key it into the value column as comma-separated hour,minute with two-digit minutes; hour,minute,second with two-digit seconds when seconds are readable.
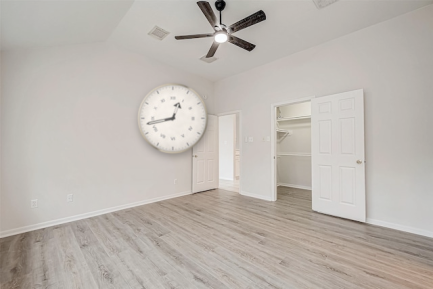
12,43
